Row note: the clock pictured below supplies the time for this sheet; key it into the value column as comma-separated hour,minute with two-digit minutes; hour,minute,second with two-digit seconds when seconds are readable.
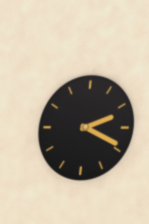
2,19
